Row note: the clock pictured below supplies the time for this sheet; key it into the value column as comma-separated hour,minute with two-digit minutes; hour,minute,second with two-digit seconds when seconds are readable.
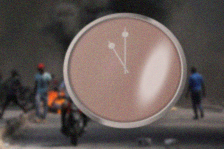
11,00
